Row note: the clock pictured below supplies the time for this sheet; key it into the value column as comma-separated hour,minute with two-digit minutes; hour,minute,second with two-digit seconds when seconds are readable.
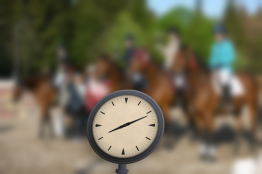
8,11
